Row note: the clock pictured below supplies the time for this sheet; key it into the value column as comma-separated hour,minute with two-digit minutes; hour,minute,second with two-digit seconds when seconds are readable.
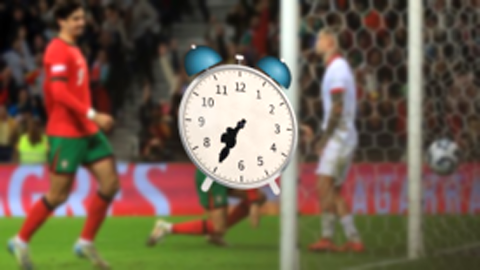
7,35
